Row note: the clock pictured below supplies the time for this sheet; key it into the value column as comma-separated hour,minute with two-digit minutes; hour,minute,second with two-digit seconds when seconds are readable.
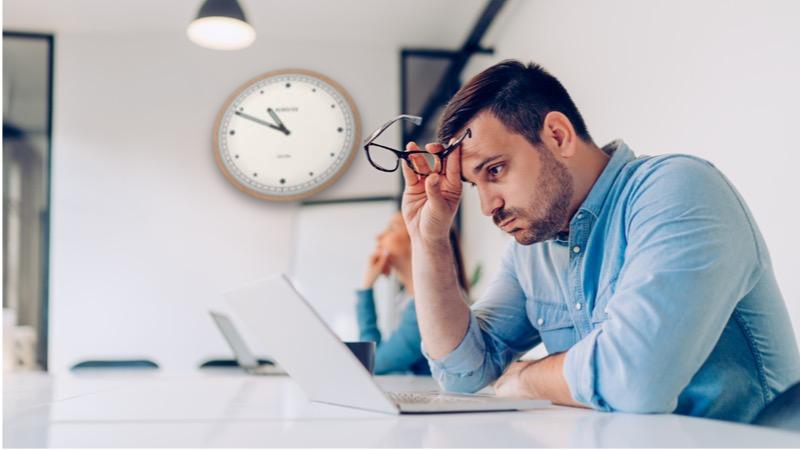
10,49
